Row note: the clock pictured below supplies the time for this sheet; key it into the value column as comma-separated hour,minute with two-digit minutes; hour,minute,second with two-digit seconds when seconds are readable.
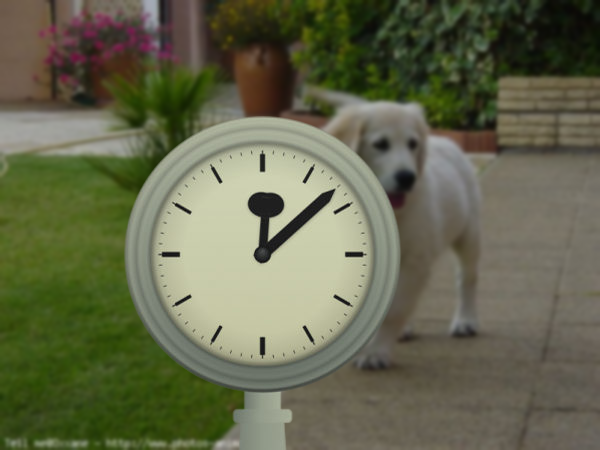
12,08
